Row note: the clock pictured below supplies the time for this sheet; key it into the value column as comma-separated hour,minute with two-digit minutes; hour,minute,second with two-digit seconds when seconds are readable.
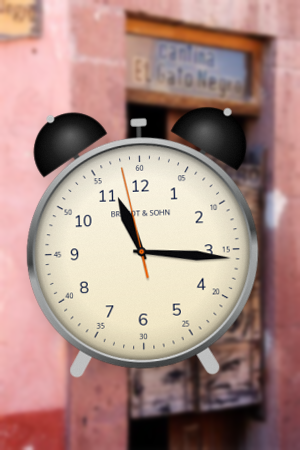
11,15,58
